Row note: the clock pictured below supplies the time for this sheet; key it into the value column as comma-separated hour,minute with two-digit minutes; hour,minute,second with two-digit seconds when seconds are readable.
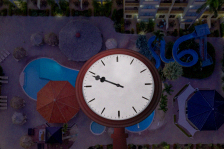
9,49
